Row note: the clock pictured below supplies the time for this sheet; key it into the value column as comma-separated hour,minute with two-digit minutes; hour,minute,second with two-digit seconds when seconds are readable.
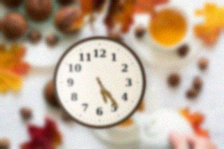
5,24
